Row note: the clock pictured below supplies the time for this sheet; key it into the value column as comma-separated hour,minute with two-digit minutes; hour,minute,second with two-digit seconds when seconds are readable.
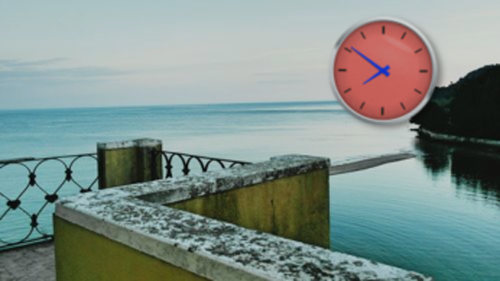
7,51
